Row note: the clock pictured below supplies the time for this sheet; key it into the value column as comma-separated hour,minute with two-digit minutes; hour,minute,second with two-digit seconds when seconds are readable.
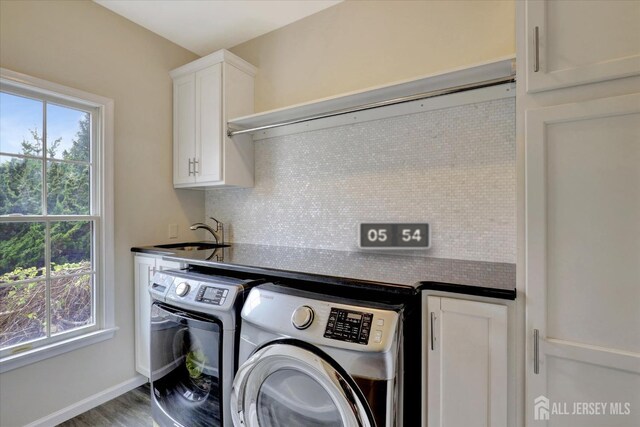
5,54
